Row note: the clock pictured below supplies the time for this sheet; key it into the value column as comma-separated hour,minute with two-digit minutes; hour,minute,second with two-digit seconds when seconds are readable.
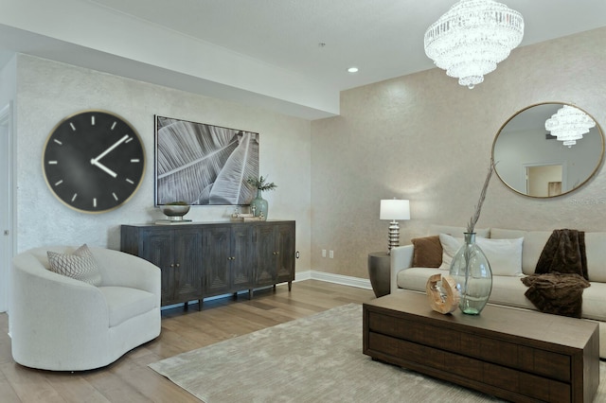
4,09
